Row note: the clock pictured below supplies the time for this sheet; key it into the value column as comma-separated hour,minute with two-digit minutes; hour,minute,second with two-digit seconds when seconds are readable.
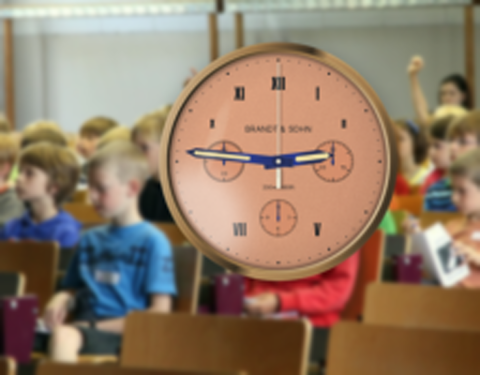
2,46
